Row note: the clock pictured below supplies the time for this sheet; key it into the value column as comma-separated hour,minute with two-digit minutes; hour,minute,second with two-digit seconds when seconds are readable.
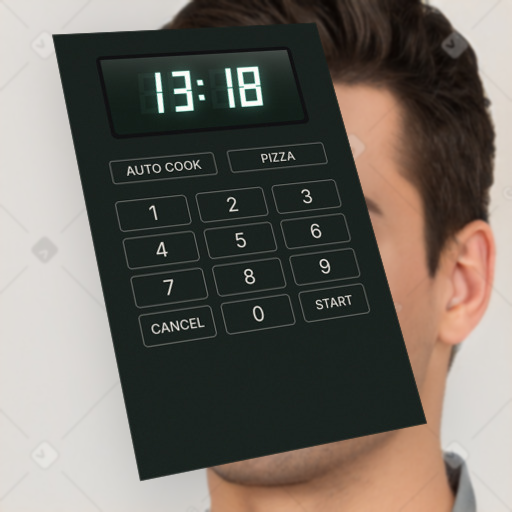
13,18
